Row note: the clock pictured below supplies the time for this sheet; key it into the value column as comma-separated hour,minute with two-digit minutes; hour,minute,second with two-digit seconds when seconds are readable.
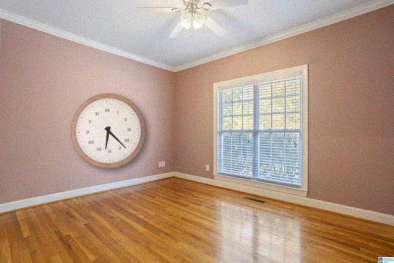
6,23
